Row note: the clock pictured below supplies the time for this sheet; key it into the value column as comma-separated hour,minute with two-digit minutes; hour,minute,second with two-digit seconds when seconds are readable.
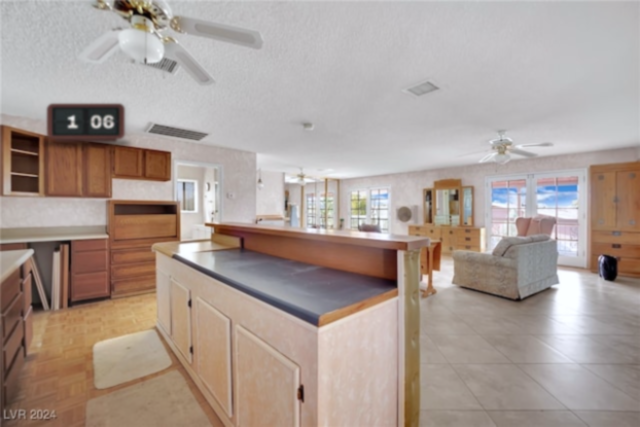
1,06
